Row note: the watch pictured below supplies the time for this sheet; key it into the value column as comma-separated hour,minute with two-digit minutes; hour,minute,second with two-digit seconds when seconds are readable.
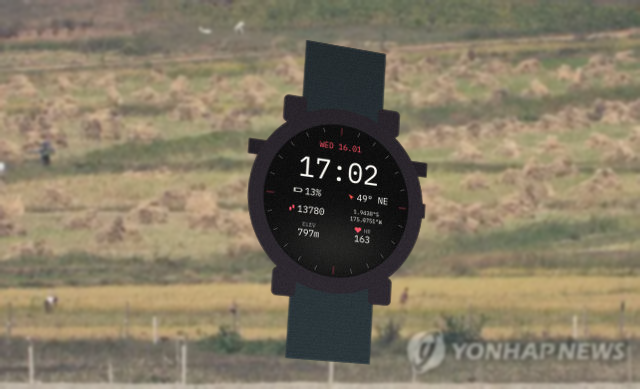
17,02
